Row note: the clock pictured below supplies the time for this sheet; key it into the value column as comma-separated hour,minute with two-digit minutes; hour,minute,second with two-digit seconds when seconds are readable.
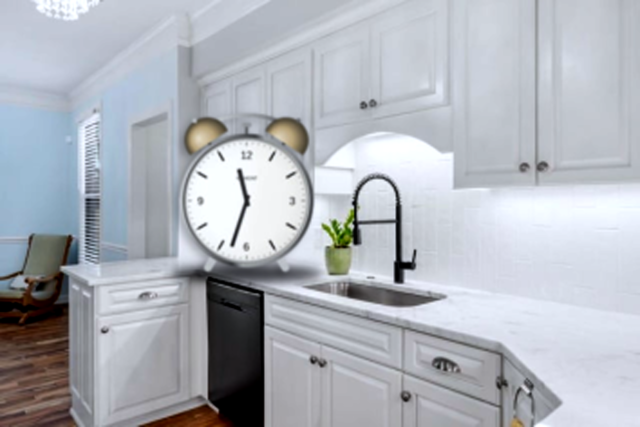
11,33
